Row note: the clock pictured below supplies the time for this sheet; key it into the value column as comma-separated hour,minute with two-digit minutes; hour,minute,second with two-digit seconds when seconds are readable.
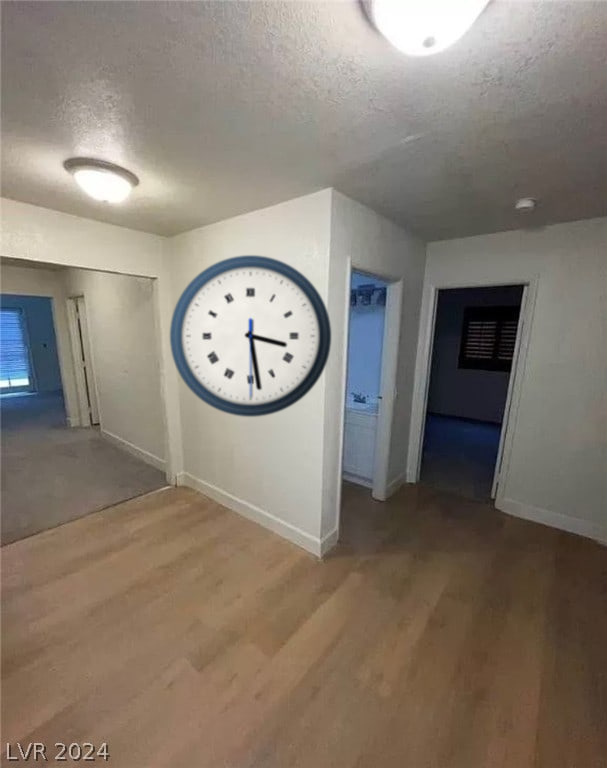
3,28,30
